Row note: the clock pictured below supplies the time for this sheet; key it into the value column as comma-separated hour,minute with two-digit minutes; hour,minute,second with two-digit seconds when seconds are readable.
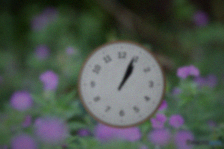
1,04
